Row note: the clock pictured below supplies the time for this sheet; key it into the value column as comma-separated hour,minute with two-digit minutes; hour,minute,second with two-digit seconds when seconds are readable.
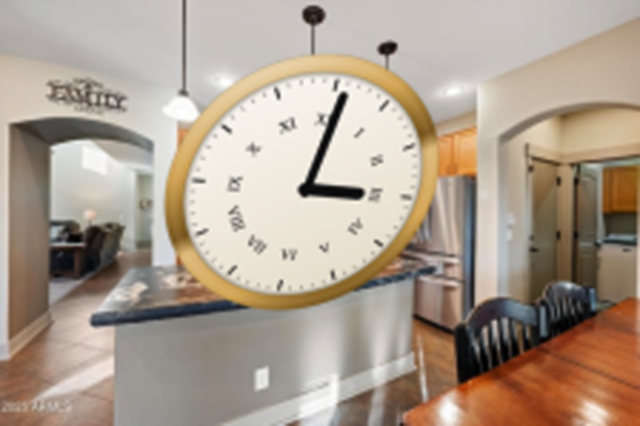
3,01
